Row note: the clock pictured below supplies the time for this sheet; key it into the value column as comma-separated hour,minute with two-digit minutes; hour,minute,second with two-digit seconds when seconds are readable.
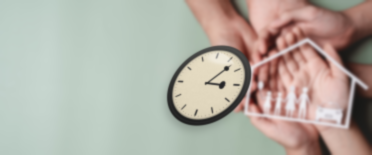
3,07
